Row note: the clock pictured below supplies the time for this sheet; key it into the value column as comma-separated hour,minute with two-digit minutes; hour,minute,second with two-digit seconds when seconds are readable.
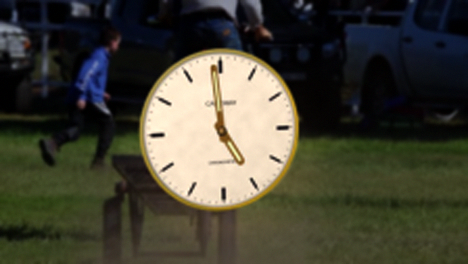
4,59
